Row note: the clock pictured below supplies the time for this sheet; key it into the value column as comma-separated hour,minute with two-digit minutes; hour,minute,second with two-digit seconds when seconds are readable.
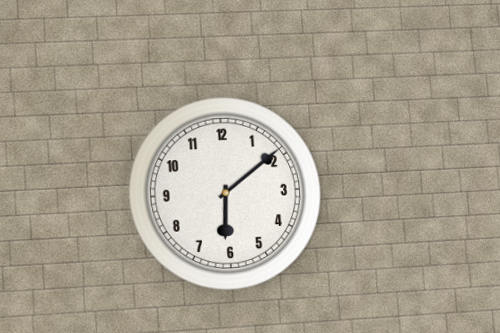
6,09
